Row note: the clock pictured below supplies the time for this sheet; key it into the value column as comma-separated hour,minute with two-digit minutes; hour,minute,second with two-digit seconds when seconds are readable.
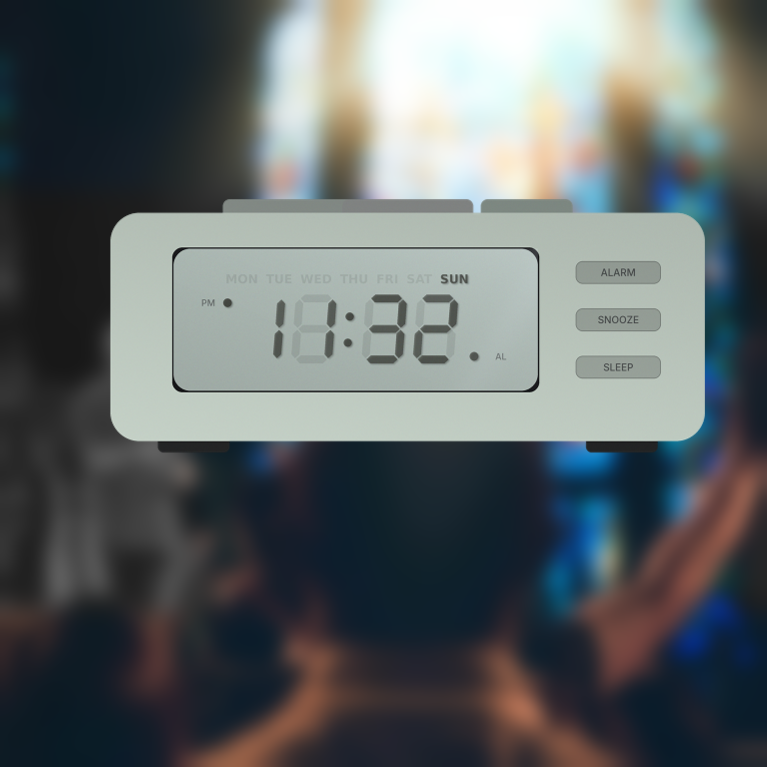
11,32
